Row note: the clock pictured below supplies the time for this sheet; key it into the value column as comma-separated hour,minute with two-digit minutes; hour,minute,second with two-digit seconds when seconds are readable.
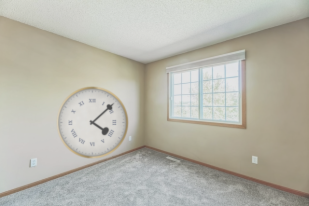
4,08
